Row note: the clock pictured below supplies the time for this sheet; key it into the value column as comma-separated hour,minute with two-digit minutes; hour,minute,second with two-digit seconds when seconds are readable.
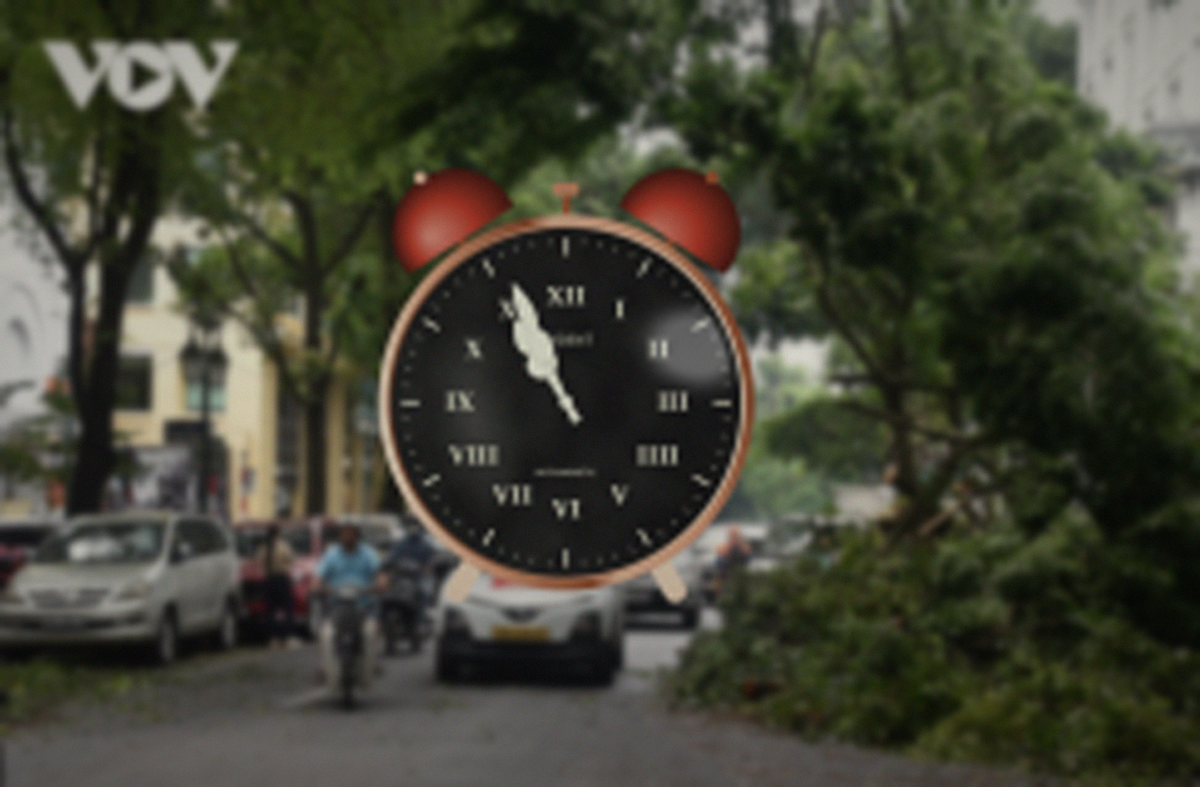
10,56
